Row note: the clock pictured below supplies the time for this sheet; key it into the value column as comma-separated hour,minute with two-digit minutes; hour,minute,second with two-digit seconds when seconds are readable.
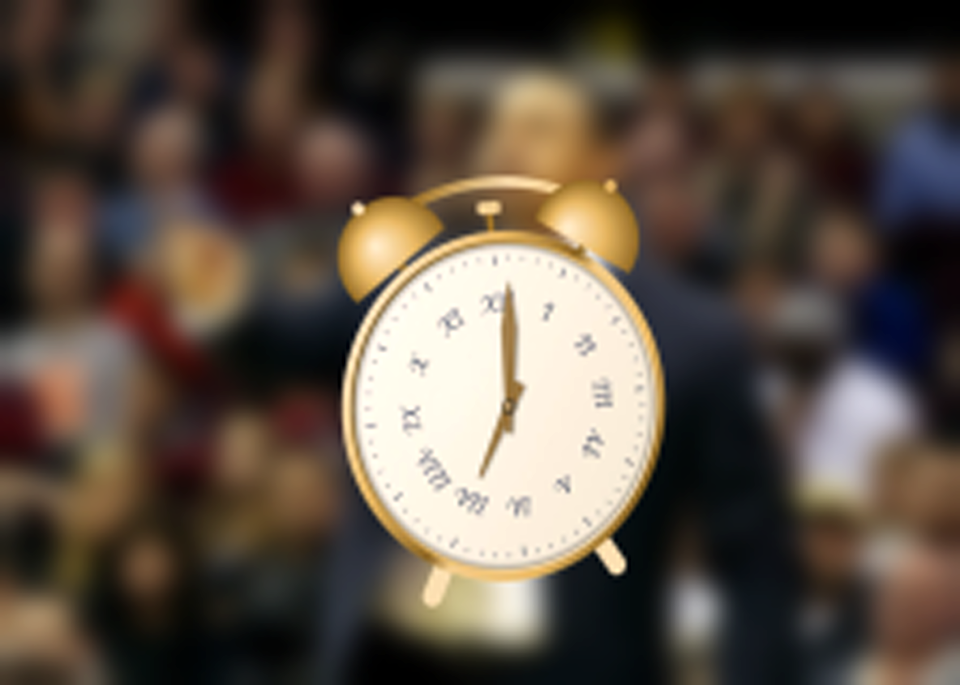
7,01
